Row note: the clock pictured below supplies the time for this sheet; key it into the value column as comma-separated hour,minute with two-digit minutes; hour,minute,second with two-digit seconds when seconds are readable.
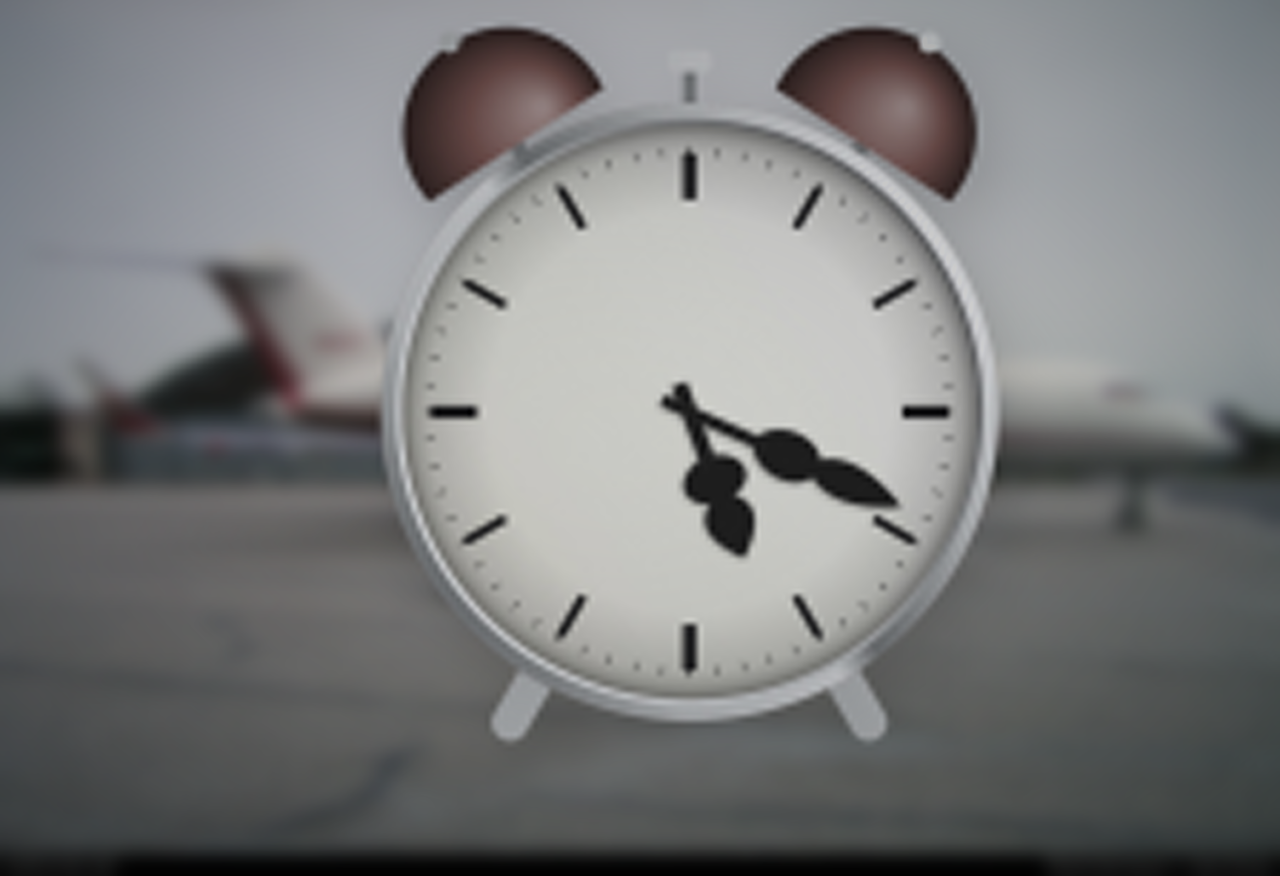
5,19
